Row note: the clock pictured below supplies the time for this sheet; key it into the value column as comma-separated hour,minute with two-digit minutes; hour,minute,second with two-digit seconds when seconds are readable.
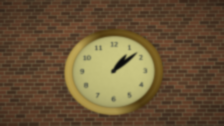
1,08
